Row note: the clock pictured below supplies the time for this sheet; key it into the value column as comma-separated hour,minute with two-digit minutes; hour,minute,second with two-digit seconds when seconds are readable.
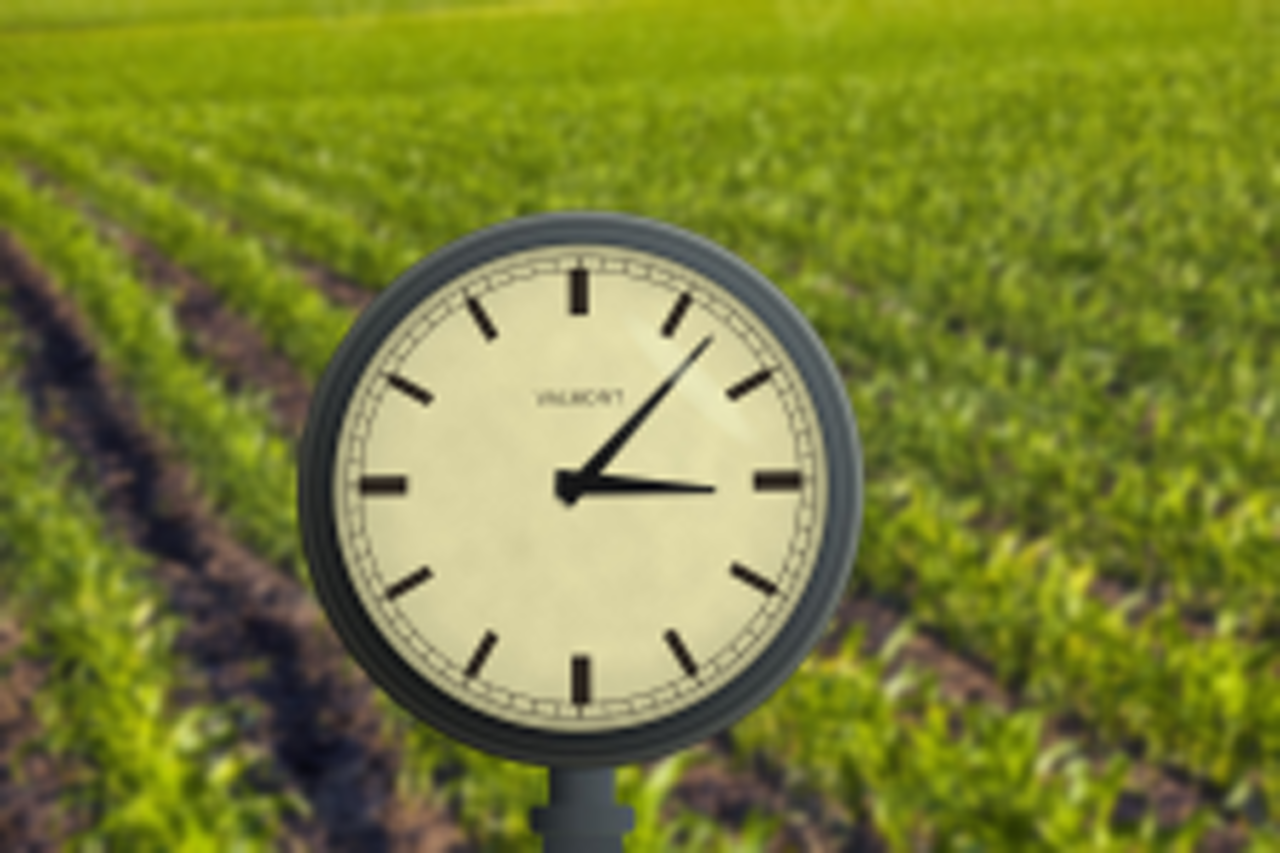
3,07
